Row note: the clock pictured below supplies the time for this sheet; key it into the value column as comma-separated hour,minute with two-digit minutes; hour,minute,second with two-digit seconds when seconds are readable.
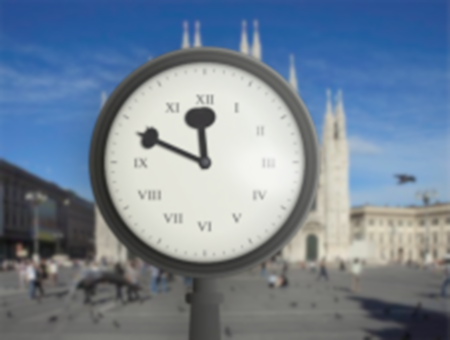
11,49
